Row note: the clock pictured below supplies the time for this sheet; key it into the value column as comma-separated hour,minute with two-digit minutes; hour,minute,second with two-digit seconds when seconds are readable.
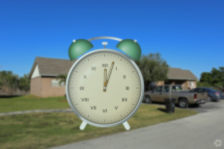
12,03
